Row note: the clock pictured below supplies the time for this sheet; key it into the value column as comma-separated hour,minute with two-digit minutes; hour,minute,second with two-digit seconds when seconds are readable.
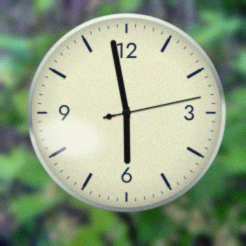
5,58,13
